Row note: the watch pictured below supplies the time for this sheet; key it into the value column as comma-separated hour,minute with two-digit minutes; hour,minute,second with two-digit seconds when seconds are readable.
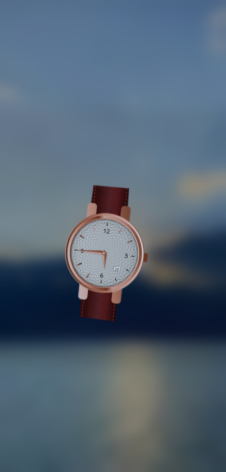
5,45
